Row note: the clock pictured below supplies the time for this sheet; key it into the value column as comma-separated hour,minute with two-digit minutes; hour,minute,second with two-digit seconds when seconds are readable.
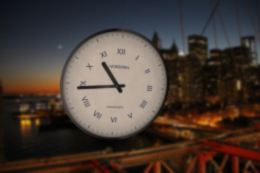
10,44
